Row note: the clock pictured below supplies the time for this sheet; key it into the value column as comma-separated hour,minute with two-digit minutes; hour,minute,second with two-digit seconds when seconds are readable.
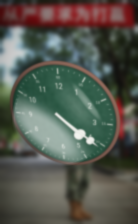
4,21
